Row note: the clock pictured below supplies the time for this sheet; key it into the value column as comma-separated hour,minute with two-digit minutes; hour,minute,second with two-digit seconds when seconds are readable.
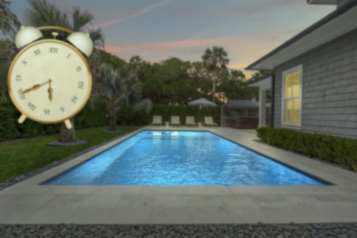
5,40
